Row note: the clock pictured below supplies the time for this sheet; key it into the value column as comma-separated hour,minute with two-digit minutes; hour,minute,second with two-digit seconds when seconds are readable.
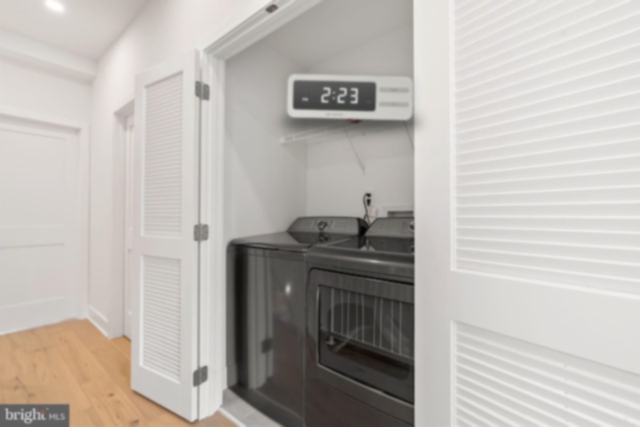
2,23
